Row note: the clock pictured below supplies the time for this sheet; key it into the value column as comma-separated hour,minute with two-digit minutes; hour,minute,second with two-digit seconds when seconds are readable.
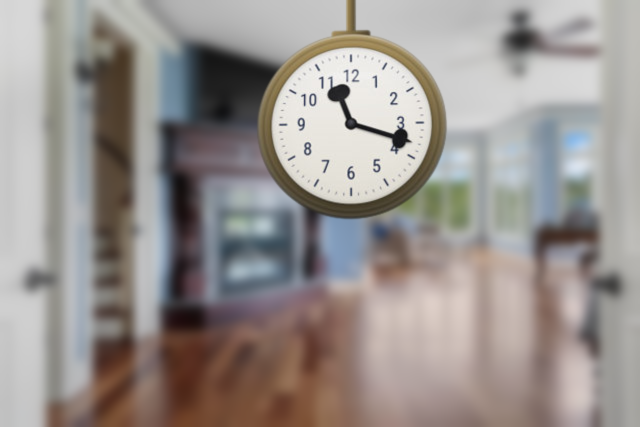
11,18
